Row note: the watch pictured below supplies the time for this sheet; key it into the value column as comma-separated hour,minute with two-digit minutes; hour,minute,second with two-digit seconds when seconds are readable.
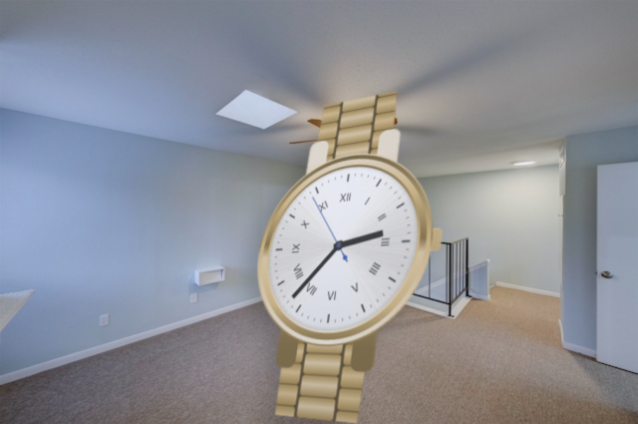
2,36,54
